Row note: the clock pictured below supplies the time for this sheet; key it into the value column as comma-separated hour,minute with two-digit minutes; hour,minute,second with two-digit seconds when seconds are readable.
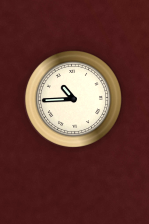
10,45
